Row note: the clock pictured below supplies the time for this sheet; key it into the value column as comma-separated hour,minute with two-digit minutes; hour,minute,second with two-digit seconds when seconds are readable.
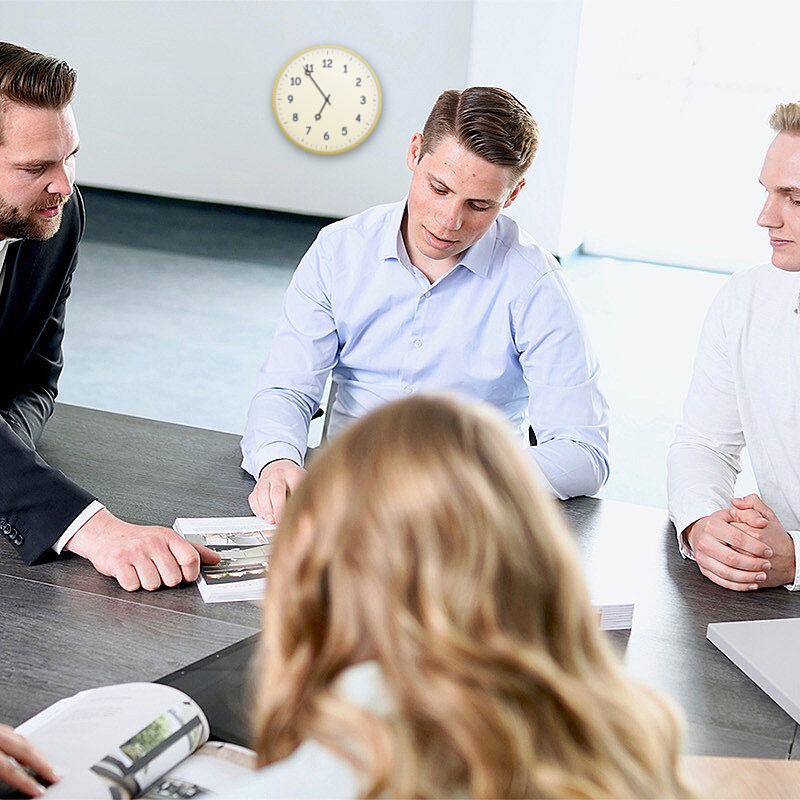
6,54
